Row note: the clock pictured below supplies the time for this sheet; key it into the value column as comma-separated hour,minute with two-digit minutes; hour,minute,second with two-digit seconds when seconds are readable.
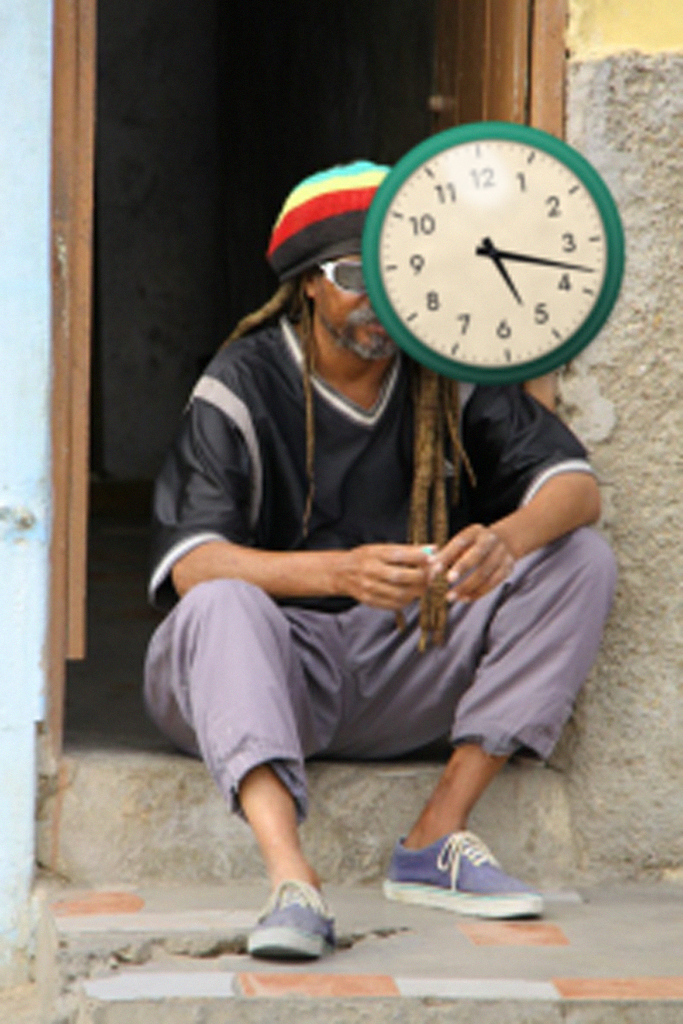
5,18
